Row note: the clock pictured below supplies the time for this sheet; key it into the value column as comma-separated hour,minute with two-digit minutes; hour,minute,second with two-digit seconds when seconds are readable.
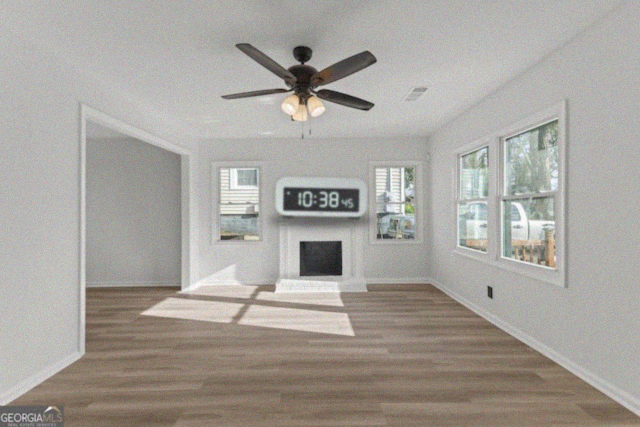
10,38
